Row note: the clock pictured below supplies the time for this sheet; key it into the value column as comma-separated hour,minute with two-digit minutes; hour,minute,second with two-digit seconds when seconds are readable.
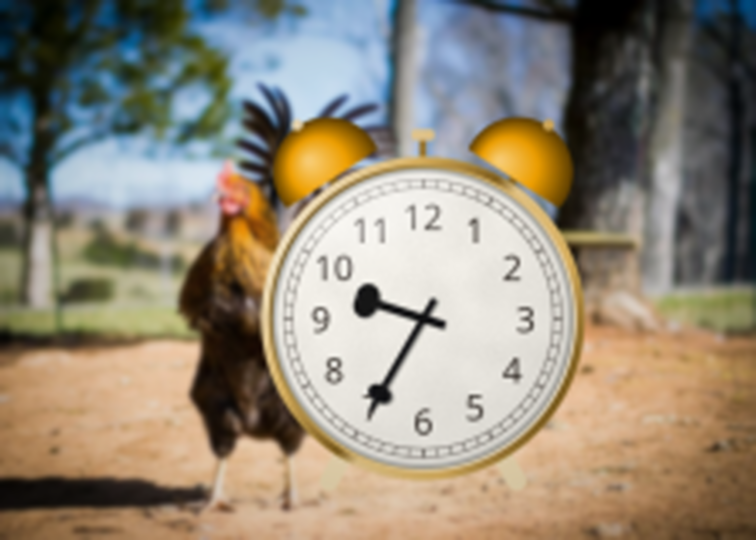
9,35
